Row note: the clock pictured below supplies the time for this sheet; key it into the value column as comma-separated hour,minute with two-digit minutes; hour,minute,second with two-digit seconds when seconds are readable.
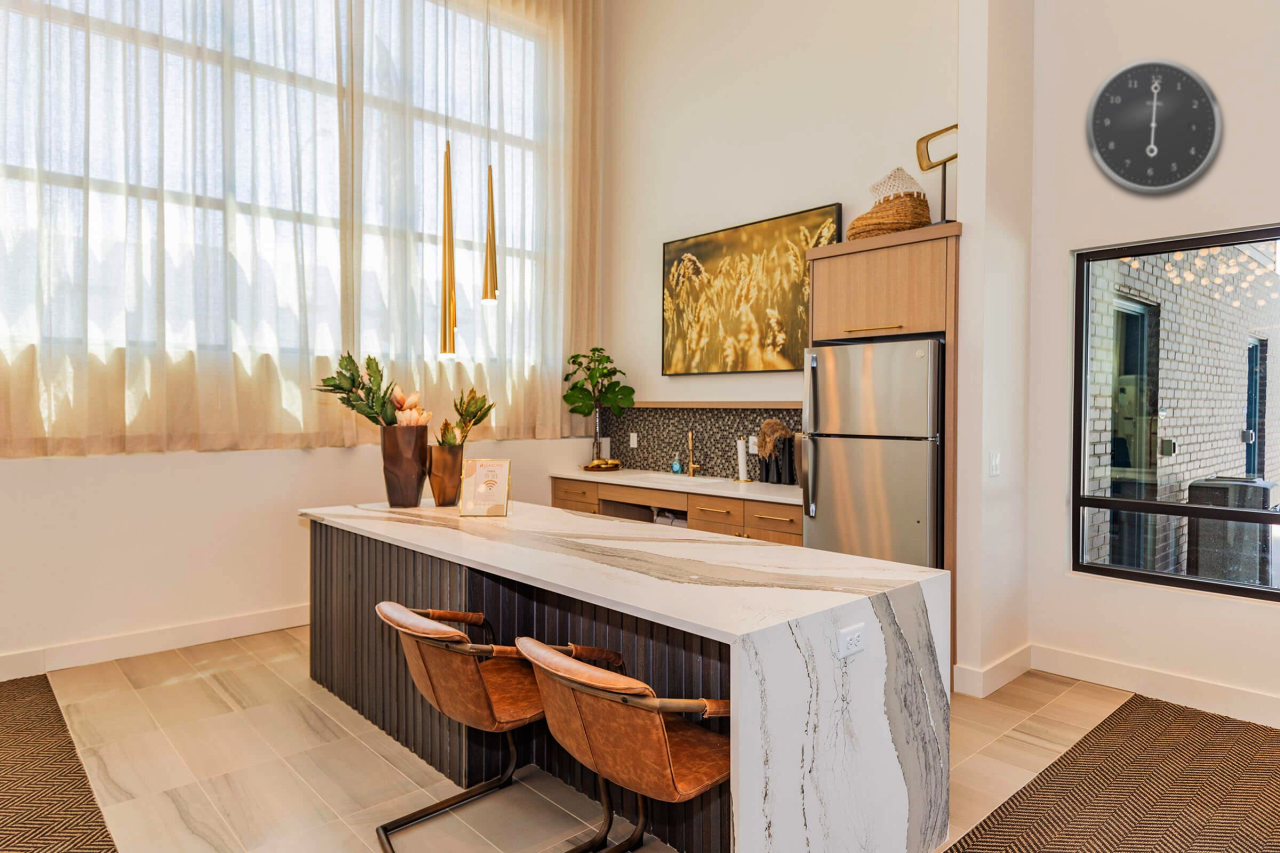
6,00
